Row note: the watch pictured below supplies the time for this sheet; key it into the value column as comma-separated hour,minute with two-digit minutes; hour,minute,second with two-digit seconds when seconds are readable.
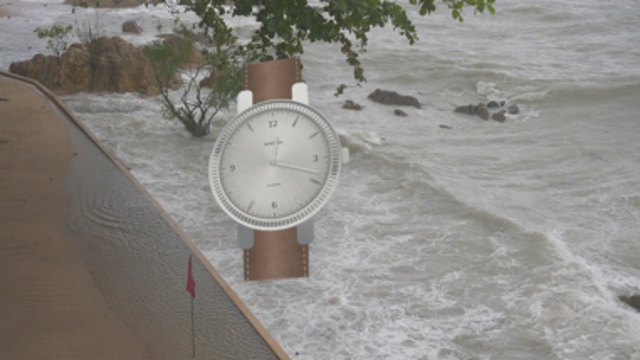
12,18
